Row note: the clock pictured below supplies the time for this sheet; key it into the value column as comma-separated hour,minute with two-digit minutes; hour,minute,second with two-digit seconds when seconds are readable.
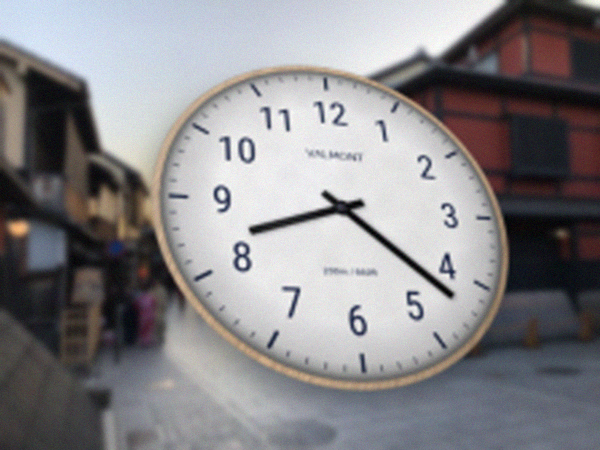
8,22
